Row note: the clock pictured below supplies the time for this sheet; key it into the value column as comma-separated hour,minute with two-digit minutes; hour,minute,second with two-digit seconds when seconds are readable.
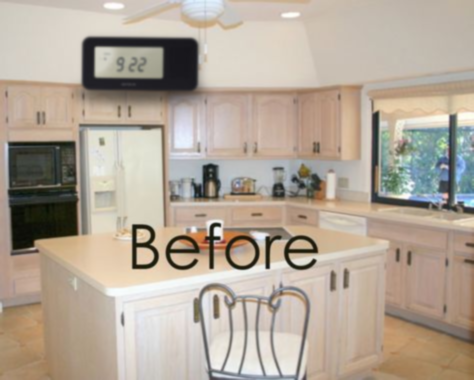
9,22
